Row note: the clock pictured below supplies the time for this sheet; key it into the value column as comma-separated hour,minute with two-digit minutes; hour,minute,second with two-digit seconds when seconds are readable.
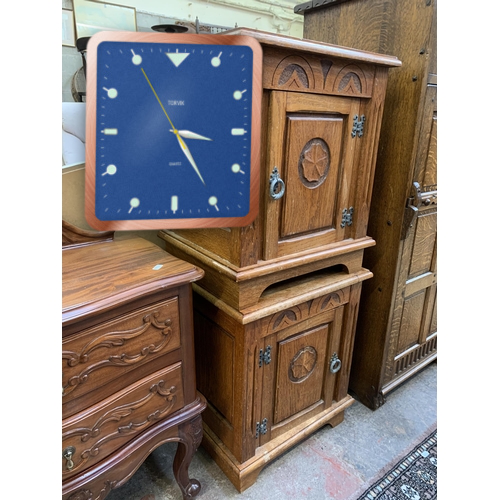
3,24,55
